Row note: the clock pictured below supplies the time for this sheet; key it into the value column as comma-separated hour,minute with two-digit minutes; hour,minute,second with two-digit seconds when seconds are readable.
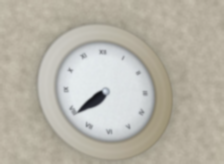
7,39
